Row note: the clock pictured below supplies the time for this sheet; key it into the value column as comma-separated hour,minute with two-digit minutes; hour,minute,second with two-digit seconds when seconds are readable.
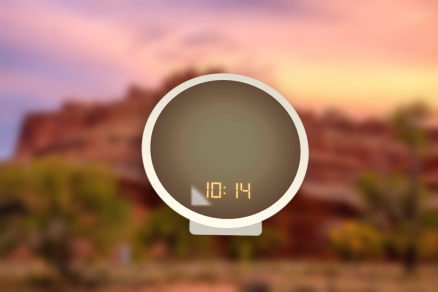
10,14
